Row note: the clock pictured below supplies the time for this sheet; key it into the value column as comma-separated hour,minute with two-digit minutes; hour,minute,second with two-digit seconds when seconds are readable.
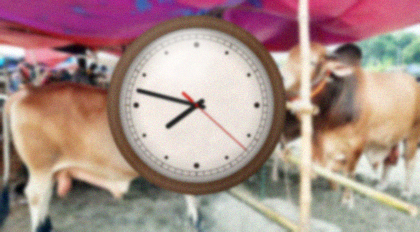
7,47,22
